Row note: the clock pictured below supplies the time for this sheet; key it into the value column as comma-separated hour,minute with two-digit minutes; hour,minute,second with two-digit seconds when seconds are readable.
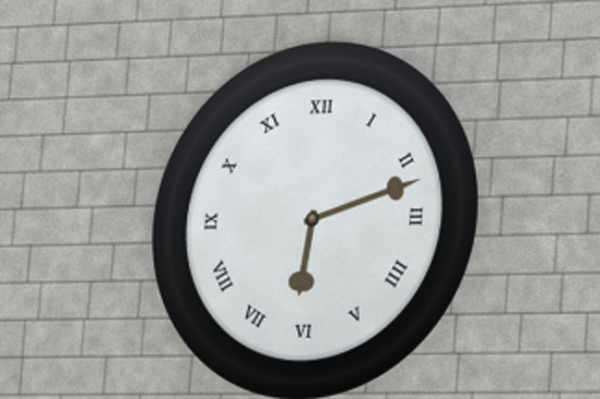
6,12
